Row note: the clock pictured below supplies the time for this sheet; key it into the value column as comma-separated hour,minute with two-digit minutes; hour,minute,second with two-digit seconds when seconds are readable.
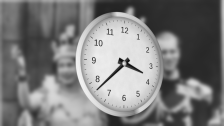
3,38
